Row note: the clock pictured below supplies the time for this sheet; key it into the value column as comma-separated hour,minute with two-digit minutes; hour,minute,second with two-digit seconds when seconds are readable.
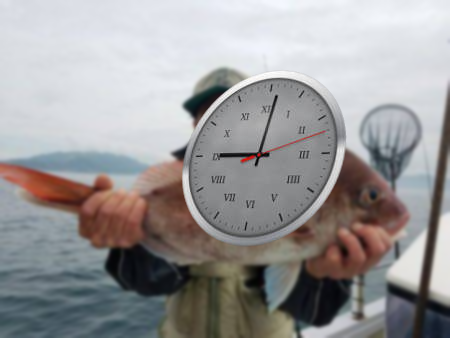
9,01,12
